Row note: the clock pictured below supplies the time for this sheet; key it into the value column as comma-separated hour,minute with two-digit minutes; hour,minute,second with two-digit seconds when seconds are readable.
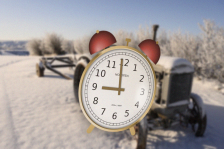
8,59
